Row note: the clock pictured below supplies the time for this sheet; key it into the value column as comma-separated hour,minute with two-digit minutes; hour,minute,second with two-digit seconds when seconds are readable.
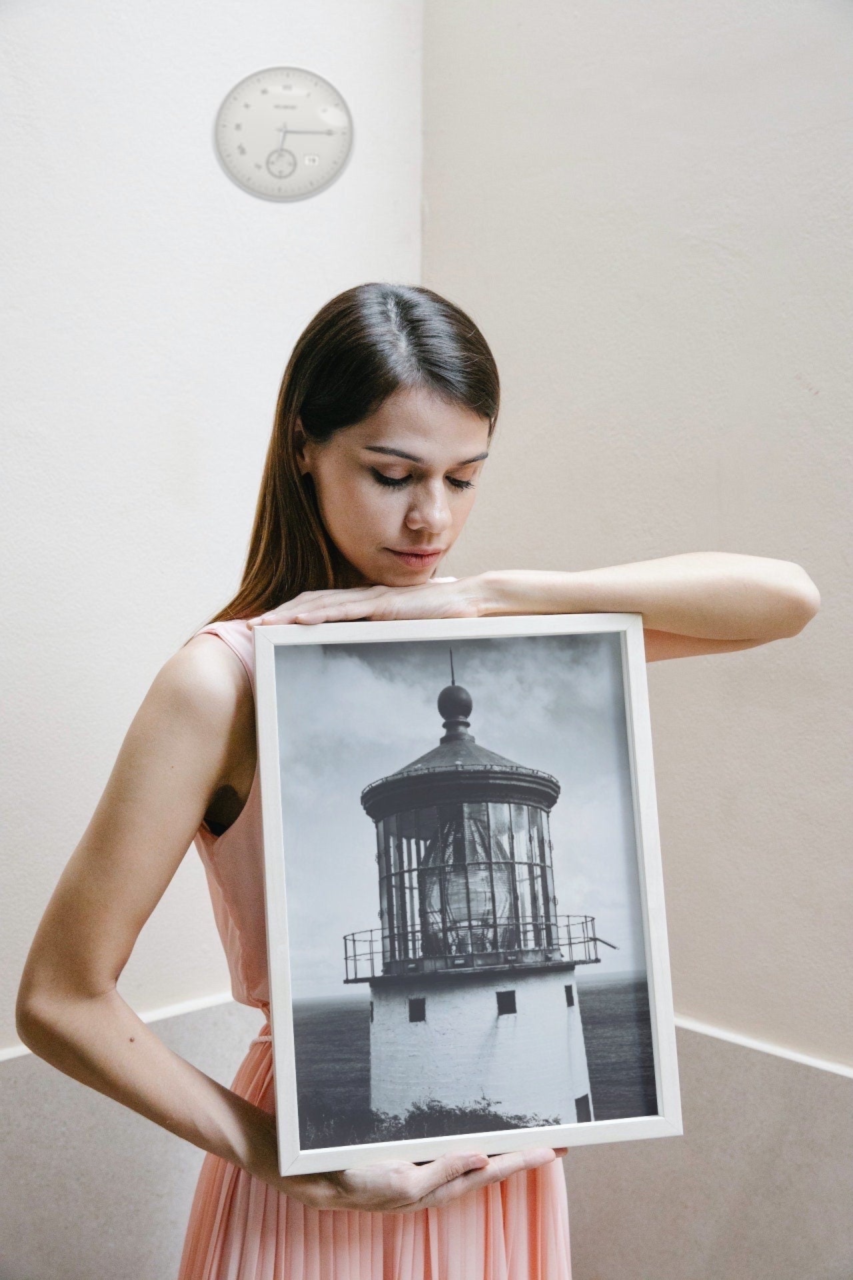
6,15
